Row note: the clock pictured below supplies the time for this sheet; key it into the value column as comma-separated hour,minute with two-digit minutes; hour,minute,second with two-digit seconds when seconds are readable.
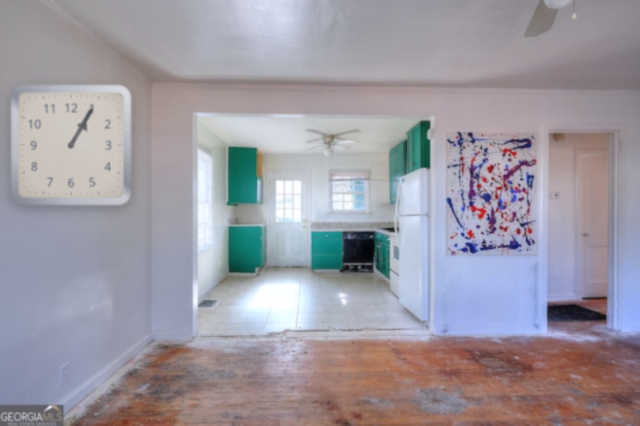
1,05
